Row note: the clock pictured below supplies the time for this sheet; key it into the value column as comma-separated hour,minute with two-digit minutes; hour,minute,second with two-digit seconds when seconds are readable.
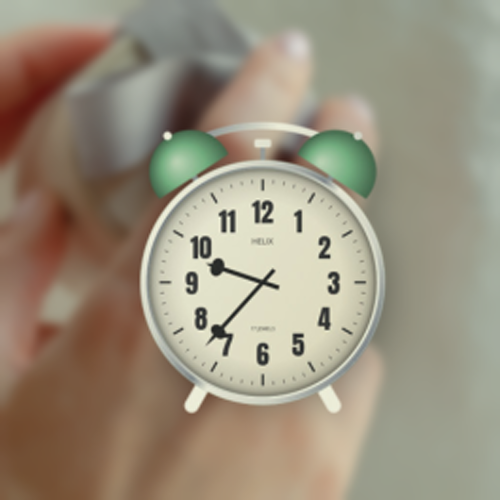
9,37
